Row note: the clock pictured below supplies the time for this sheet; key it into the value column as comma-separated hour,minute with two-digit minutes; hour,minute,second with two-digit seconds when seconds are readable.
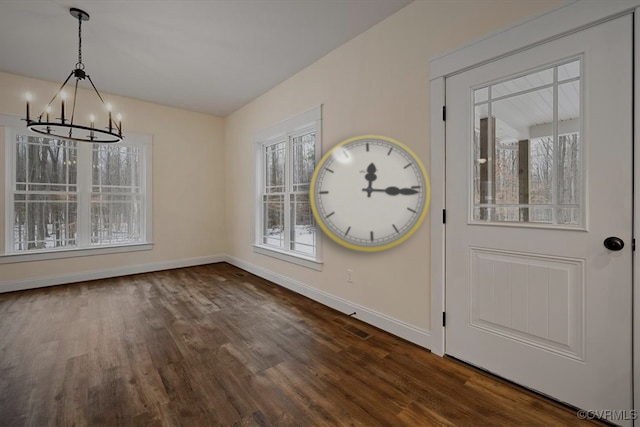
12,16
